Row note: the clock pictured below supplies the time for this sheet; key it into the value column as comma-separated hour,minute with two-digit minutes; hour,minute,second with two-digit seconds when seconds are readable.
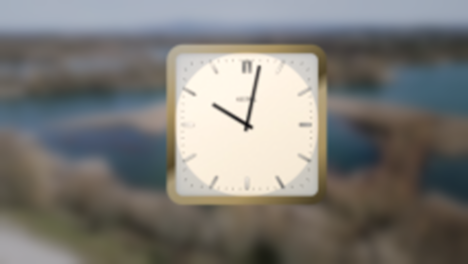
10,02
